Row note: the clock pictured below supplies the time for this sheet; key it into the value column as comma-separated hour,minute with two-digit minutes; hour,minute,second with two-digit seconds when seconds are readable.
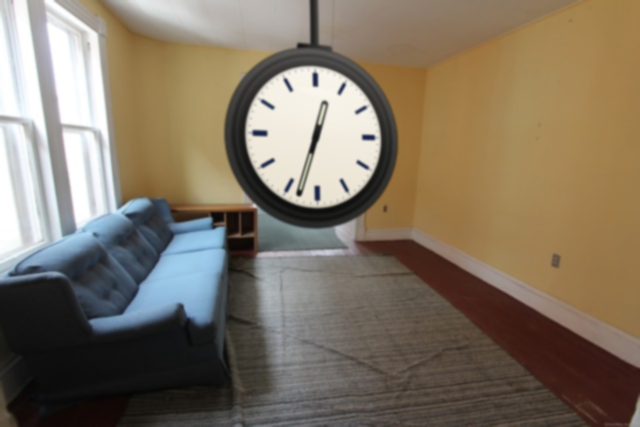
12,33
